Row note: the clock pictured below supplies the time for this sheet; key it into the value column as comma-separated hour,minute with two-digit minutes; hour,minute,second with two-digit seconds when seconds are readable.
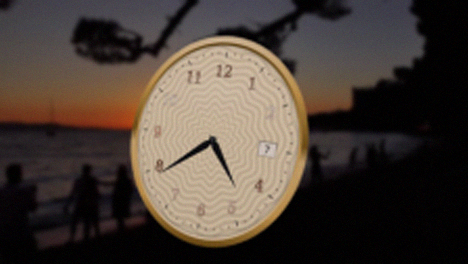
4,39
